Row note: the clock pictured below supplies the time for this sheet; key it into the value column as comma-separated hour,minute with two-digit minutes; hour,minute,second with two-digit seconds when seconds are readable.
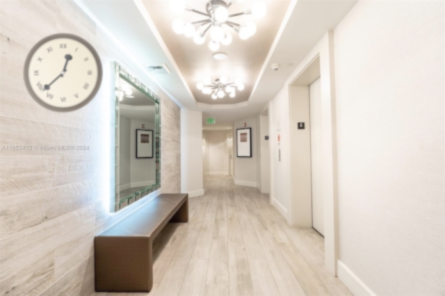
12,38
